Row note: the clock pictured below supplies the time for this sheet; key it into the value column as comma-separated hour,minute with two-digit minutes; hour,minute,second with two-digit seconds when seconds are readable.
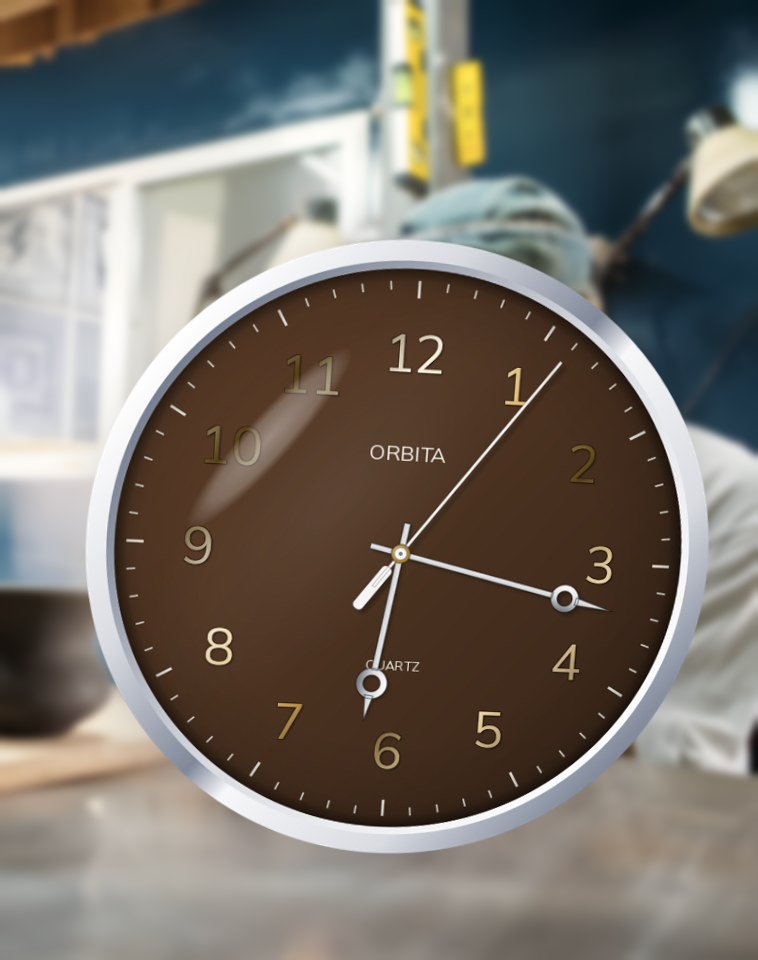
6,17,06
